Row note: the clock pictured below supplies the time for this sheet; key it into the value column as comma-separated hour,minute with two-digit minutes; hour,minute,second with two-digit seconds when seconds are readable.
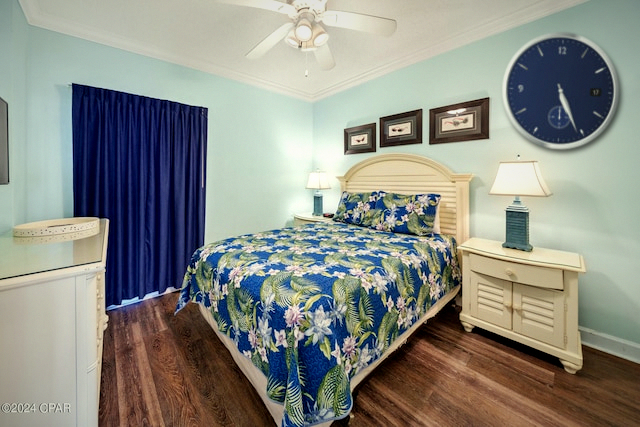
5,26
